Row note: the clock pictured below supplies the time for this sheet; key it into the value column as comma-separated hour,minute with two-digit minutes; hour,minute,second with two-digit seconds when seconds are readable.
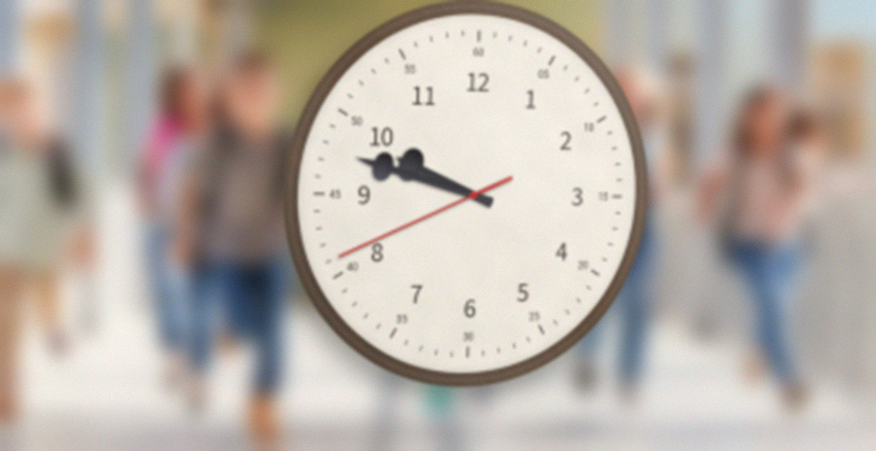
9,47,41
